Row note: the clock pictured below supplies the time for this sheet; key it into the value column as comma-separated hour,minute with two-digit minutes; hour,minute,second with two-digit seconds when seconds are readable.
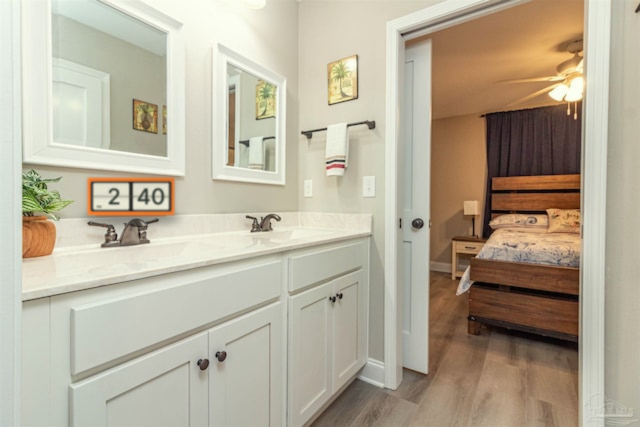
2,40
